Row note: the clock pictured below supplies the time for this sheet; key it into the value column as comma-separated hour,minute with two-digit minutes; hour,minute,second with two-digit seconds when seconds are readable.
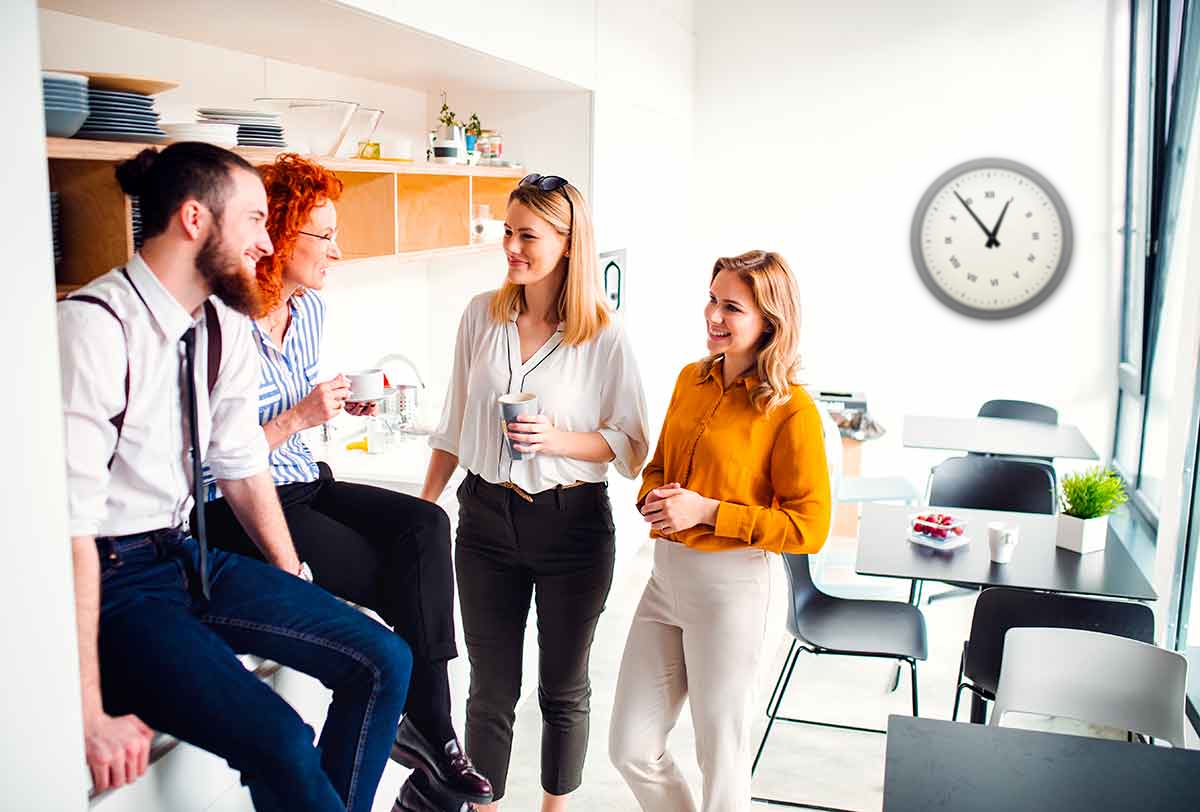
12,54
